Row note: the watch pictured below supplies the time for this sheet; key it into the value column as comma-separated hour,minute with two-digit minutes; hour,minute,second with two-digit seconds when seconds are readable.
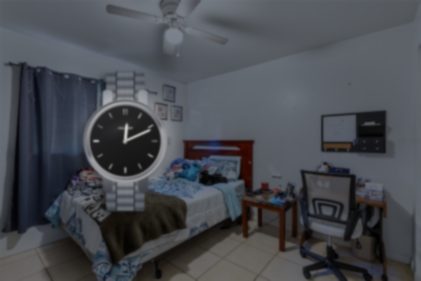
12,11
